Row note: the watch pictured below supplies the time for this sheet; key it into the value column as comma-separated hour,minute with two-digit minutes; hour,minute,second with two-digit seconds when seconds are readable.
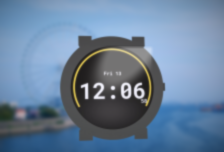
12,06
